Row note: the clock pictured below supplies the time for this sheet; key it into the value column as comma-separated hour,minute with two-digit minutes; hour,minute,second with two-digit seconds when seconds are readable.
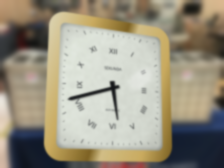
5,42
